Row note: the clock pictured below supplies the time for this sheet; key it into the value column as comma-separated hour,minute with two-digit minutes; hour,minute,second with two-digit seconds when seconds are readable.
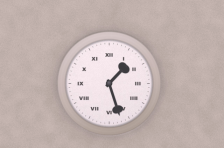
1,27
